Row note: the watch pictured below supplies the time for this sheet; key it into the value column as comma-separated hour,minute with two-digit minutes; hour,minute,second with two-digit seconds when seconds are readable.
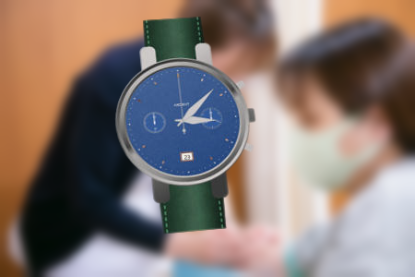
3,08
